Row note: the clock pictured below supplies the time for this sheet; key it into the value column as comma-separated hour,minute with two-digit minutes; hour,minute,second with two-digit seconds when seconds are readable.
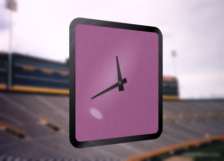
11,41
